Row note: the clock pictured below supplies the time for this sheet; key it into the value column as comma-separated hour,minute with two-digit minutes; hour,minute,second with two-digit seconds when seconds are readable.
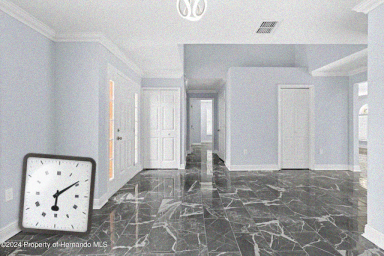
6,09
